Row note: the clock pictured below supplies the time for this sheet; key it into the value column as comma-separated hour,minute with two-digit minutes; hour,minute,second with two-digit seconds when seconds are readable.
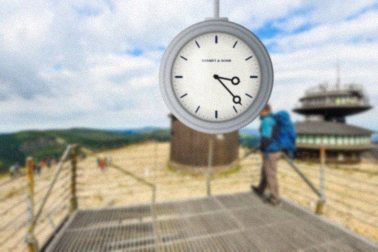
3,23
